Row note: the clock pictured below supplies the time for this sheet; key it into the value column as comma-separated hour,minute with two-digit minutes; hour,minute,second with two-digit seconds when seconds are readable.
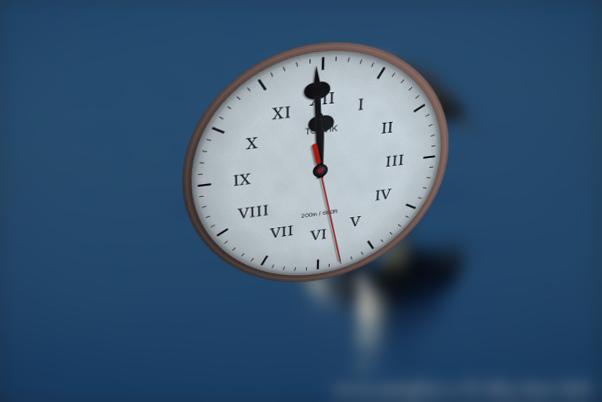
11,59,28
